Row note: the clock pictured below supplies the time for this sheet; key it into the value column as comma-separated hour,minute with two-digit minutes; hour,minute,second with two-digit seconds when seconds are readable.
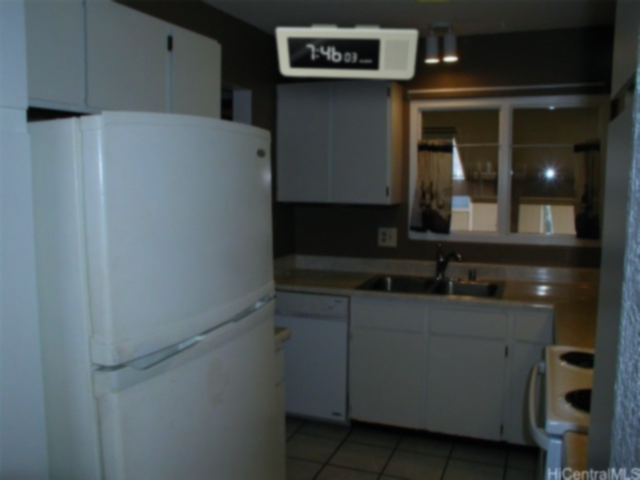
7,46
